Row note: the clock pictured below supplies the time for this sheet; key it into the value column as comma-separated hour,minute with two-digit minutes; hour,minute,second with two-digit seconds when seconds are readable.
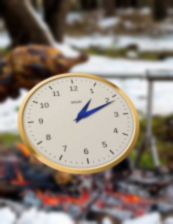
1,11
